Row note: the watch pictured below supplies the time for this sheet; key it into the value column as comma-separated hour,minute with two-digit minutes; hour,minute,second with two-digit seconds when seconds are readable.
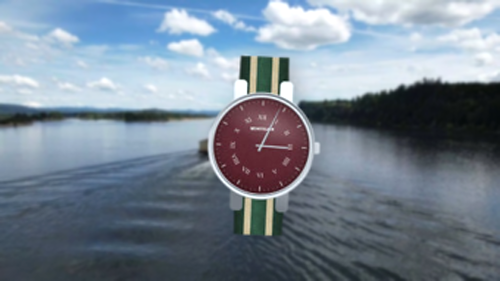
3,04
